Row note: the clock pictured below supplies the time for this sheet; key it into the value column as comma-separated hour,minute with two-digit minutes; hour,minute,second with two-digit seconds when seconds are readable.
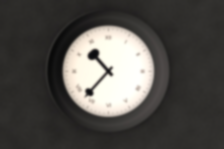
10,37
